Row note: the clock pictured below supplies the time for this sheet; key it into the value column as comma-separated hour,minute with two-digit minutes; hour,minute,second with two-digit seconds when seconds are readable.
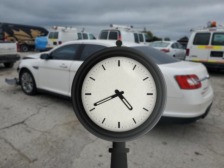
4,41
